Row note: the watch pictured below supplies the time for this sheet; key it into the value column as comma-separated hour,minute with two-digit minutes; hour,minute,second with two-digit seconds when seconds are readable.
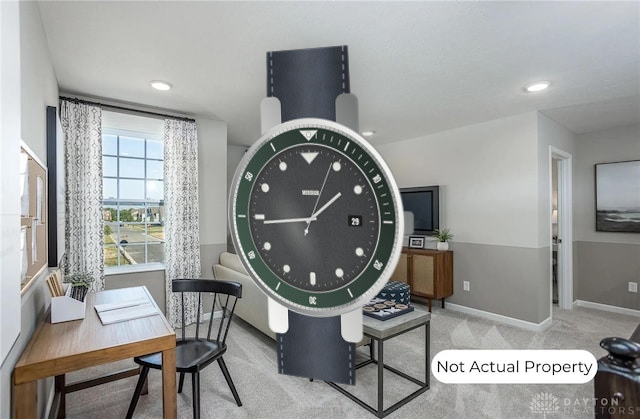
1,44,04
